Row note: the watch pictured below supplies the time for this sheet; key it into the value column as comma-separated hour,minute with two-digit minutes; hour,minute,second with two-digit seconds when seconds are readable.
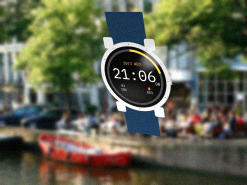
21,06
